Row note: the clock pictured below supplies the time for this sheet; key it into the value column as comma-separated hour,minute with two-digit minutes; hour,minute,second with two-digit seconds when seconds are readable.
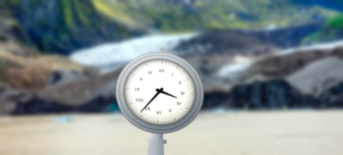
3,36
